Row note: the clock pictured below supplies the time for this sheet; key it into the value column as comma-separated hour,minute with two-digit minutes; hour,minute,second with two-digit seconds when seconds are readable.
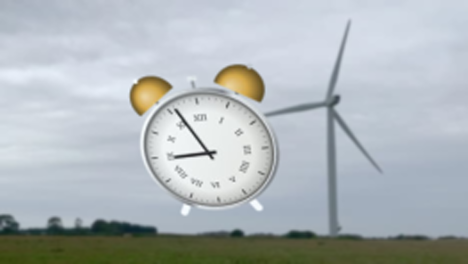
8,56
